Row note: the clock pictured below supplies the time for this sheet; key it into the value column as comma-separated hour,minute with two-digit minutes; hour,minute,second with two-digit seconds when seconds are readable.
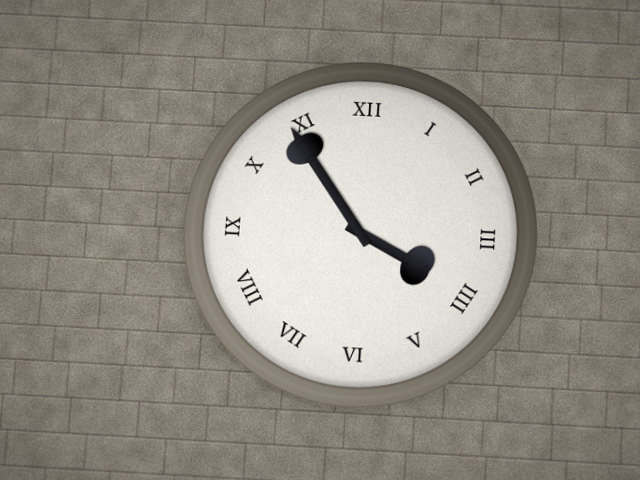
3,54
